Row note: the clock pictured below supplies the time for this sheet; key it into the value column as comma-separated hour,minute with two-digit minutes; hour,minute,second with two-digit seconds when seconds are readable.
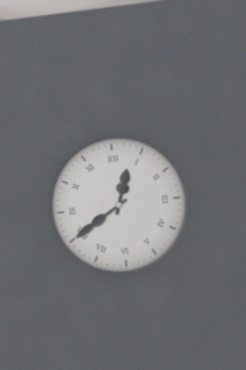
12,40
